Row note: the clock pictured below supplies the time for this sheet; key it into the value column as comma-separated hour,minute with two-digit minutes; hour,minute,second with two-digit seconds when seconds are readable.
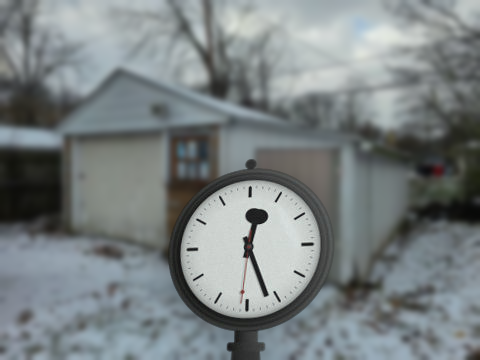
12,26,31
